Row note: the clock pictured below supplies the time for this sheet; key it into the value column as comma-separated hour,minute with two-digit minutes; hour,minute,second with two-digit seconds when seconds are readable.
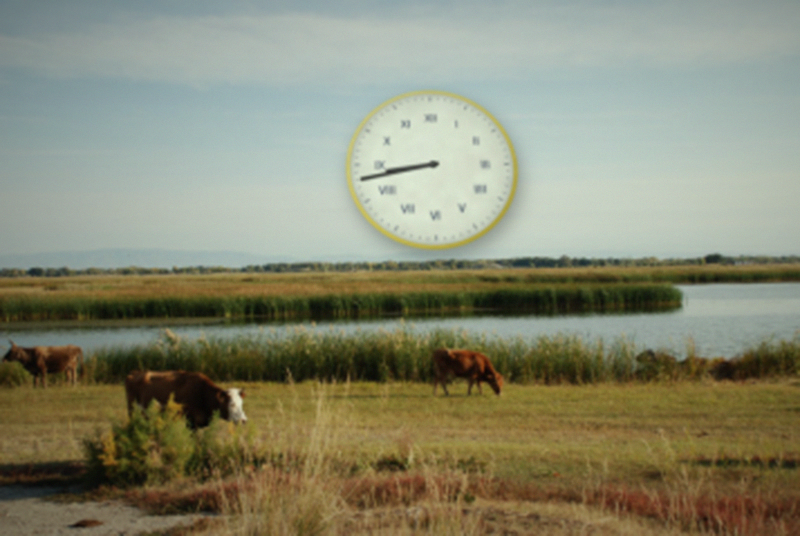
8,43
